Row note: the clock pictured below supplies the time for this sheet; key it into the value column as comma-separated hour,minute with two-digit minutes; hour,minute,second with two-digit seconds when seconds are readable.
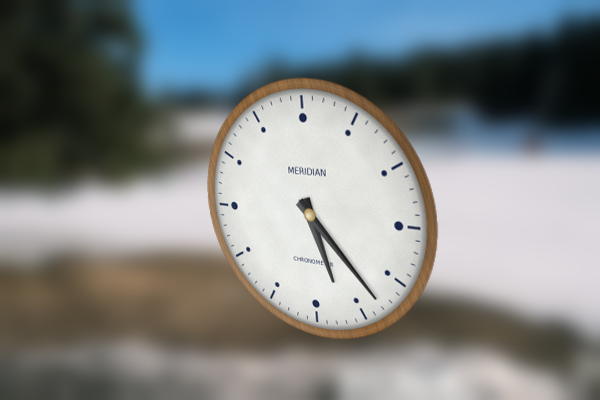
5,23
